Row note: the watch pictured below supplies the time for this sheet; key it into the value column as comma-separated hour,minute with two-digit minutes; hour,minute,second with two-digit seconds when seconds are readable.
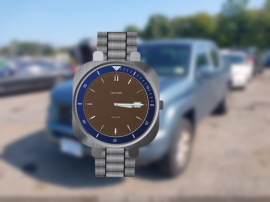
3,15
